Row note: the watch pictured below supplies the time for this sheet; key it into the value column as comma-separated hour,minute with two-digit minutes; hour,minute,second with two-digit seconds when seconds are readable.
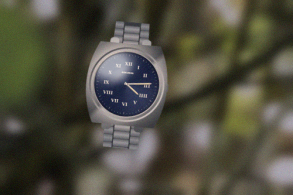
4,14
